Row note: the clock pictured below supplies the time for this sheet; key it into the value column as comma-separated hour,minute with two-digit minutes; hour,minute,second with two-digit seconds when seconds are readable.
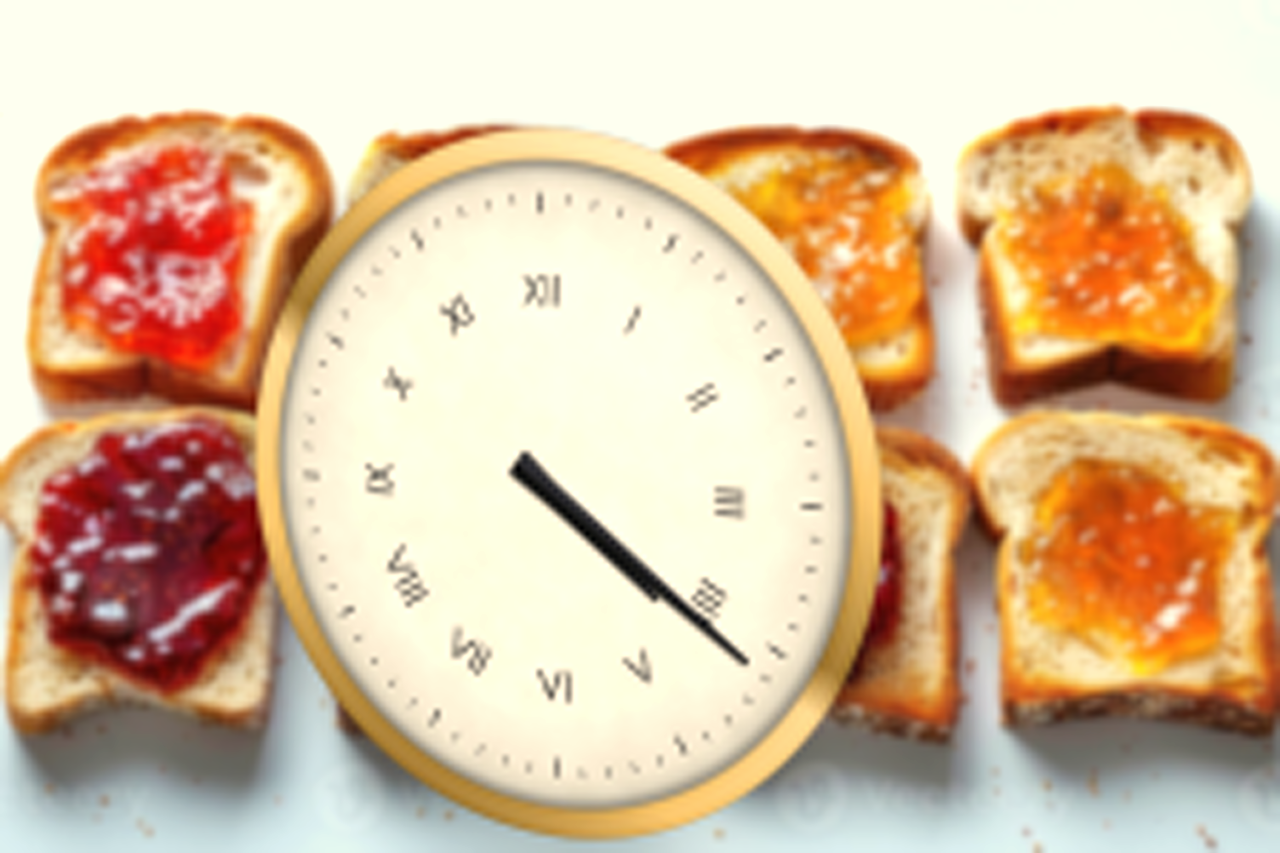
4,21
